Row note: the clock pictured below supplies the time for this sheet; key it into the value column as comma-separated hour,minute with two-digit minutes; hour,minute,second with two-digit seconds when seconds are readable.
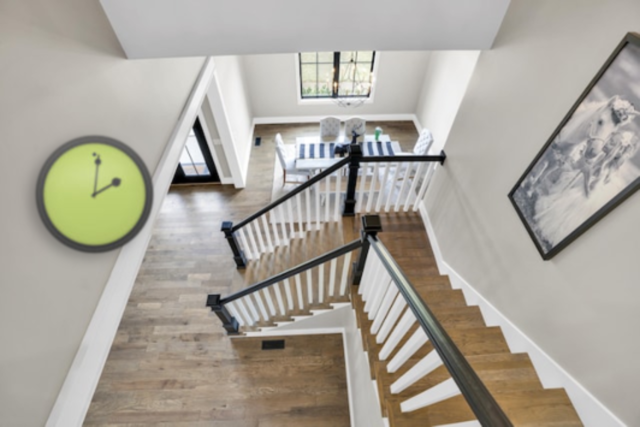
2,01
